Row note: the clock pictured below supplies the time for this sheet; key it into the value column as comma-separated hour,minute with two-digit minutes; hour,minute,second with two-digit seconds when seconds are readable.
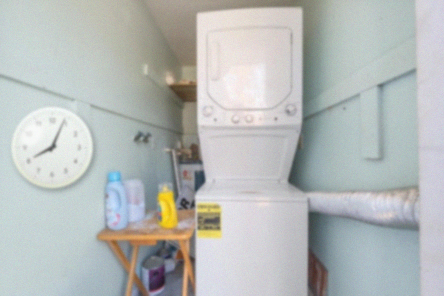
8,04
